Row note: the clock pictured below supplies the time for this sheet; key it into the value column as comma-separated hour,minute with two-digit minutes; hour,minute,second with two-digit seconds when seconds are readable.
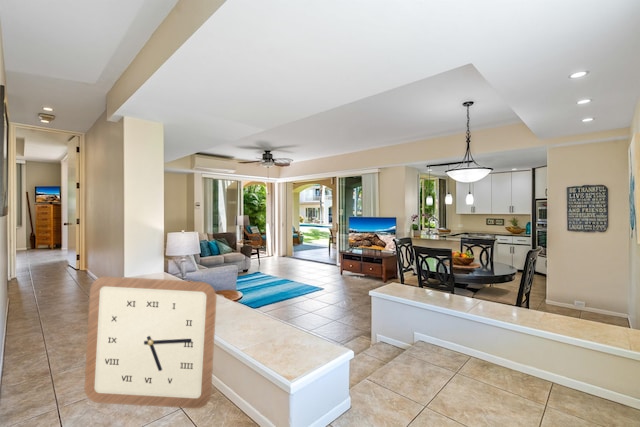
5,14
